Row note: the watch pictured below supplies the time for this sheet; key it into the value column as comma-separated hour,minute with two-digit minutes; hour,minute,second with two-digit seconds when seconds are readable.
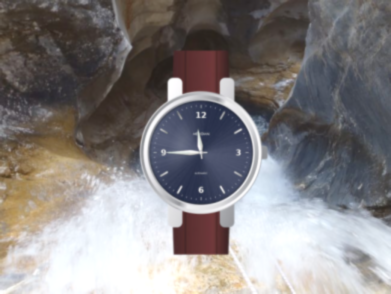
11,45
